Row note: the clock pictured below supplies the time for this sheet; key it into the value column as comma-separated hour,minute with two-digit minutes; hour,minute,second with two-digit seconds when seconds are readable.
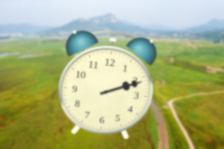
2,11
